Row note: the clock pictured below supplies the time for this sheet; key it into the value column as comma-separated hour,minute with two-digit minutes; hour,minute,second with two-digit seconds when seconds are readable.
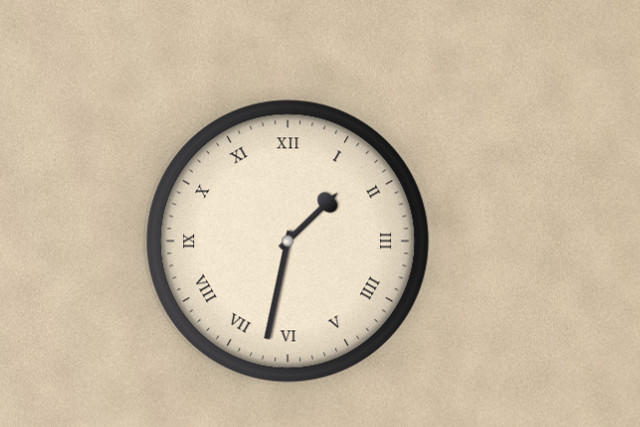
1,32
